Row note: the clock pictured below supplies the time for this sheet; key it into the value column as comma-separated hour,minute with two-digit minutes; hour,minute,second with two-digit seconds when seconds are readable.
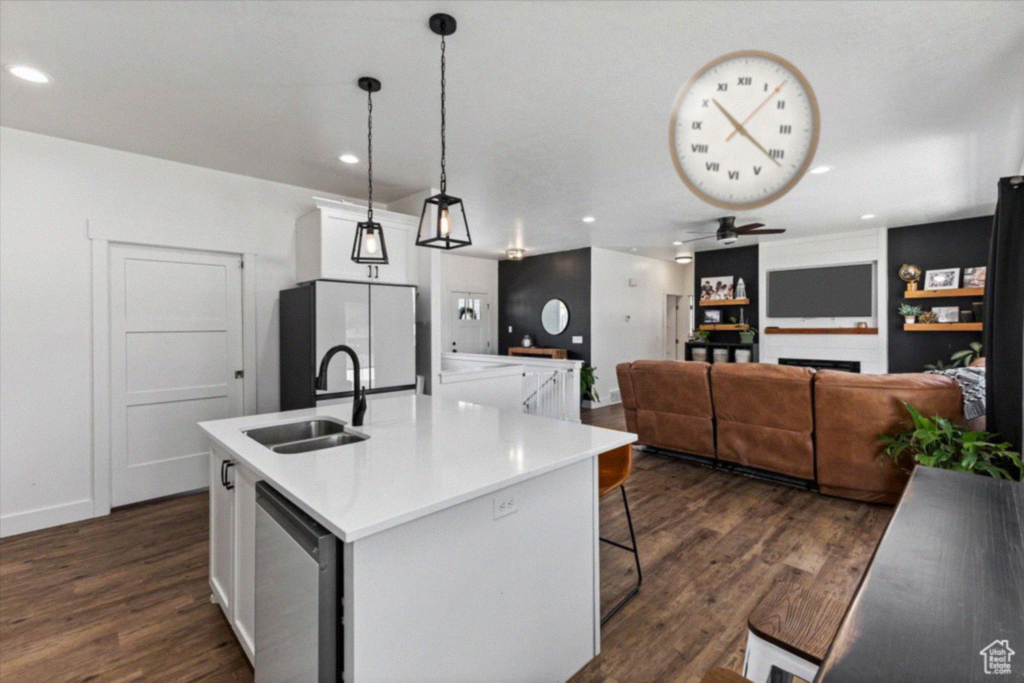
10,21,07
